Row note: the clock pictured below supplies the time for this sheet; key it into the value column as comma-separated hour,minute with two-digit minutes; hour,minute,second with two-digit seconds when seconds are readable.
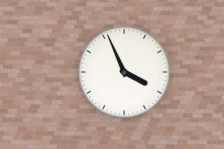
3,56
